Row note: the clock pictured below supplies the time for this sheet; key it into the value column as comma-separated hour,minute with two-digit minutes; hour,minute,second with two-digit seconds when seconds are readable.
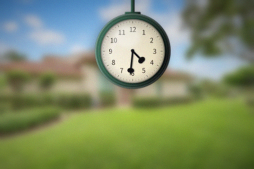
4,31
